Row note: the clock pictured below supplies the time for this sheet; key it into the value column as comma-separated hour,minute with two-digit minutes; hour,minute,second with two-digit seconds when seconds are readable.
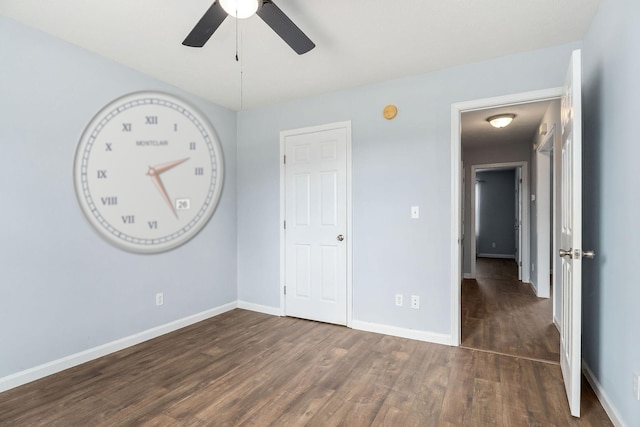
2,25
